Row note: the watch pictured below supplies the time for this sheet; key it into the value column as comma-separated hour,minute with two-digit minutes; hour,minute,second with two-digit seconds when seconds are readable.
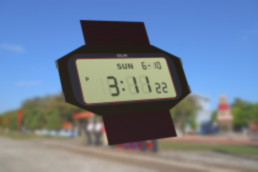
3,11,22
